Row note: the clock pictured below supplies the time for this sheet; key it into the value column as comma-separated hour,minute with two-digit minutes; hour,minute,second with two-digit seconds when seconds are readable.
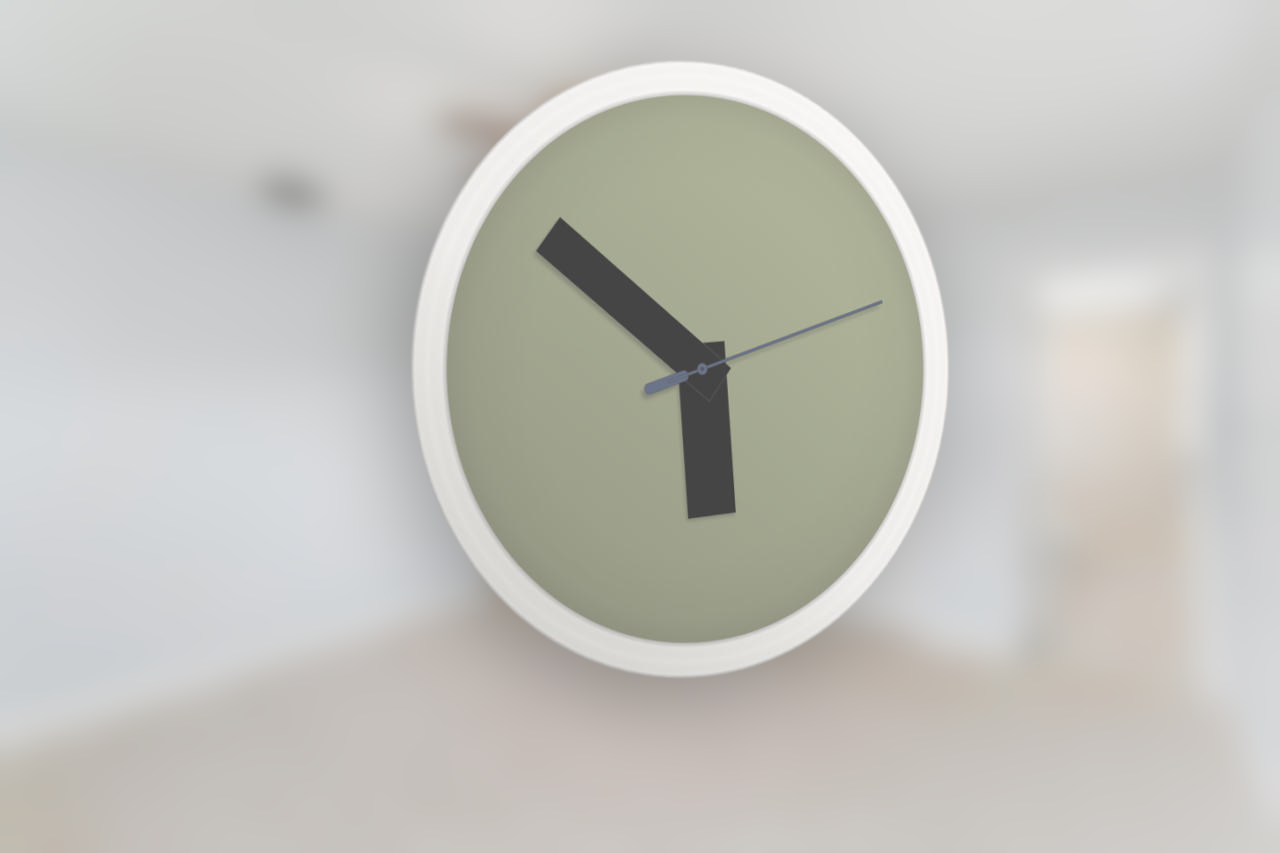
5,51,12
